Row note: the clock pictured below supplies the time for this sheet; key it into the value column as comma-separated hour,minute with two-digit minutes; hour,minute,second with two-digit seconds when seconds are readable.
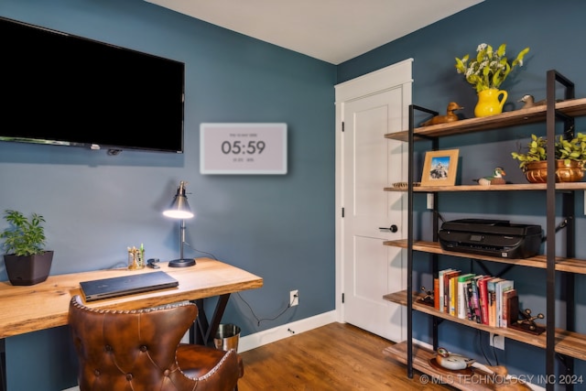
5,59
